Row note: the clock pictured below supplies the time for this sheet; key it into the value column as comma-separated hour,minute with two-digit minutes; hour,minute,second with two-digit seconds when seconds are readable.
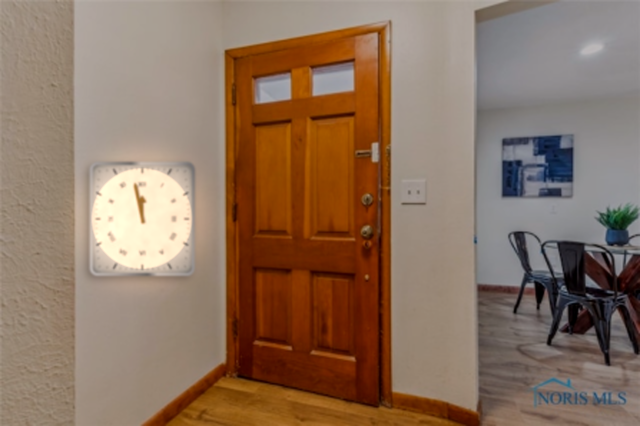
11,58
